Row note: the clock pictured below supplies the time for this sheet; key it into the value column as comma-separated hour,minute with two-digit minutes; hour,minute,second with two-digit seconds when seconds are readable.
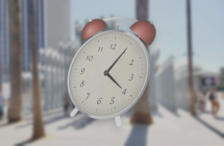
4,05
